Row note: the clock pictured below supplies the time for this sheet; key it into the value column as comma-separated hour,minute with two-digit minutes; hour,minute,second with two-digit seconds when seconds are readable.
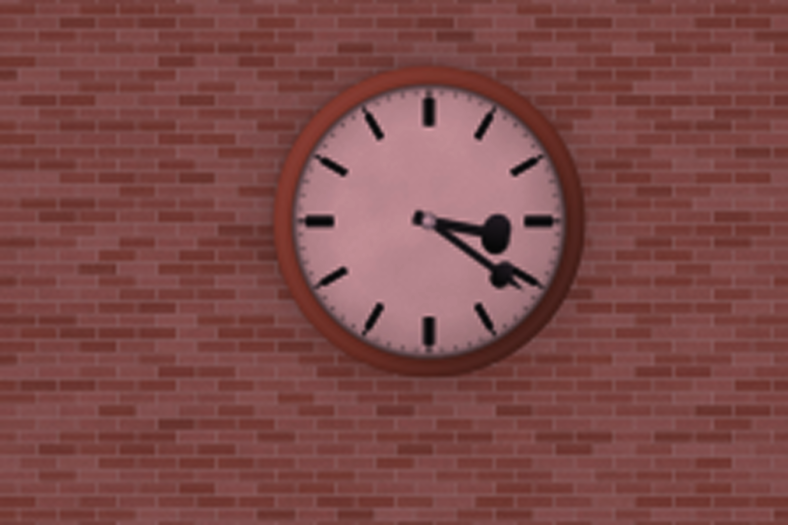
3,21
